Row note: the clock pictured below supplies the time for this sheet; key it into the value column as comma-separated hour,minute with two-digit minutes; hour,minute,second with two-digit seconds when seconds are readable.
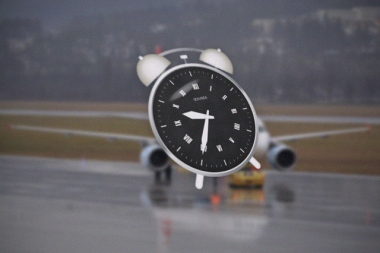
9,35
